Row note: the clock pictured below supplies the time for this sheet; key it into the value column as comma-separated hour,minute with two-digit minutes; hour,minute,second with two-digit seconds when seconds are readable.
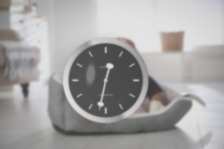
12,32
